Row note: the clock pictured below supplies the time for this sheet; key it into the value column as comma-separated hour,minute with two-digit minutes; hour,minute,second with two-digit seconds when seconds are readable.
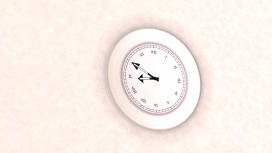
8,50
